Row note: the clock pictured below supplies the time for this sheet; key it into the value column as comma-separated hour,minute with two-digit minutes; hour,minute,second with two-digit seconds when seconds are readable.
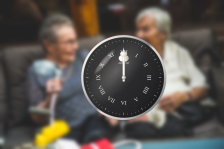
12,00
